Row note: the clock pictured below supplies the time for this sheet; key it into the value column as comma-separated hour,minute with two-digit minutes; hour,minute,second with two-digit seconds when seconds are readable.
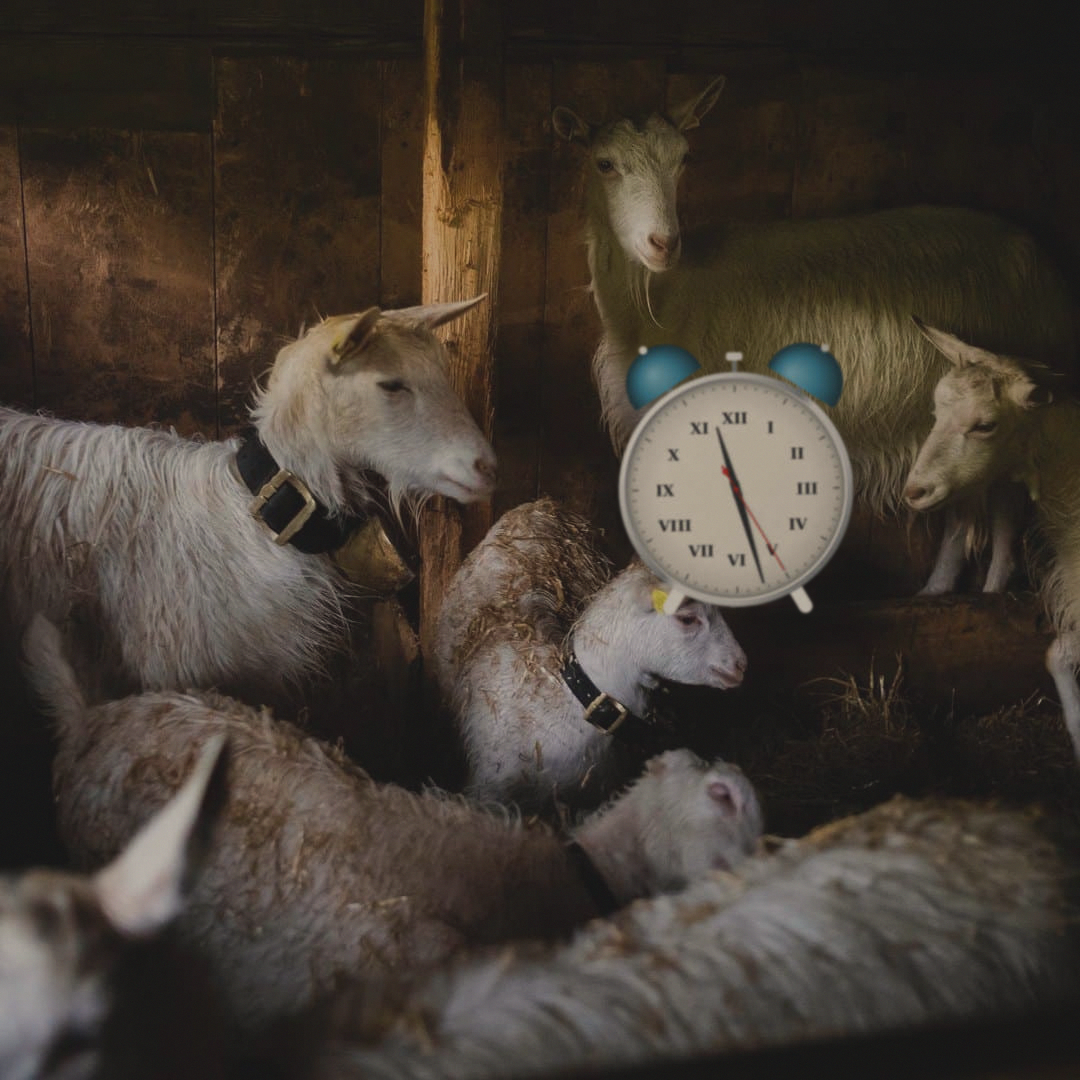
11,27,25
